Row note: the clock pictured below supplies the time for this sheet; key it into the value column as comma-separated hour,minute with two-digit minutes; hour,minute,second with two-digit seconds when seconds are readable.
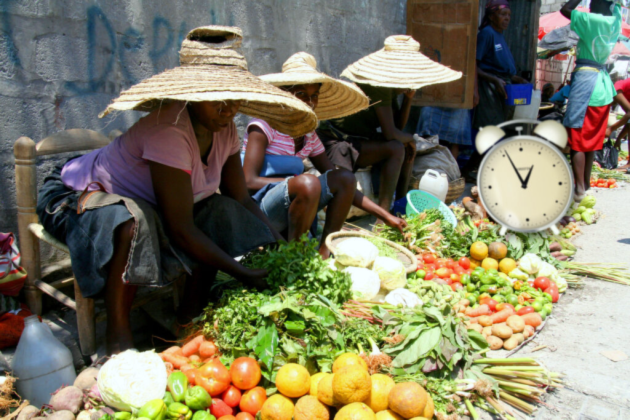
12,56
